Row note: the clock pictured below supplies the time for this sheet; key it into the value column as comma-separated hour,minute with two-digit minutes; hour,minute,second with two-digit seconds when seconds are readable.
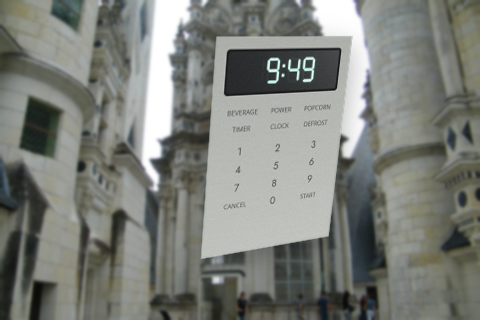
9,49
